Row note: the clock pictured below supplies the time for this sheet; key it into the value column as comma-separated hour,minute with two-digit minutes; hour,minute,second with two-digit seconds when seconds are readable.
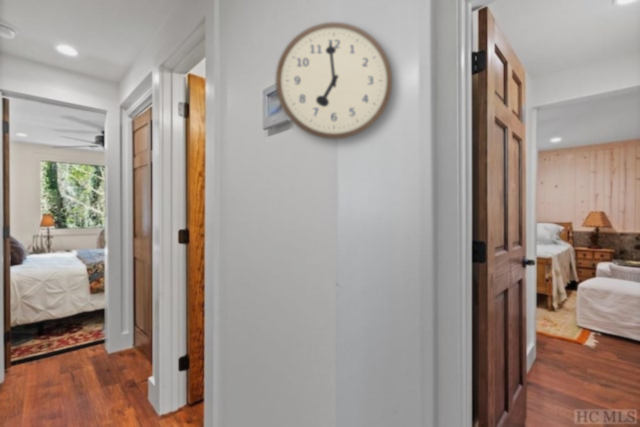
6,59
